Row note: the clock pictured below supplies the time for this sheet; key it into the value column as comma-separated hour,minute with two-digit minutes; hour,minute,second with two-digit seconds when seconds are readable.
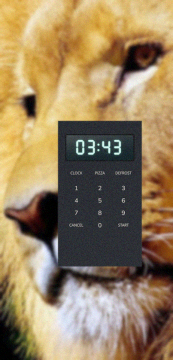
3,43
